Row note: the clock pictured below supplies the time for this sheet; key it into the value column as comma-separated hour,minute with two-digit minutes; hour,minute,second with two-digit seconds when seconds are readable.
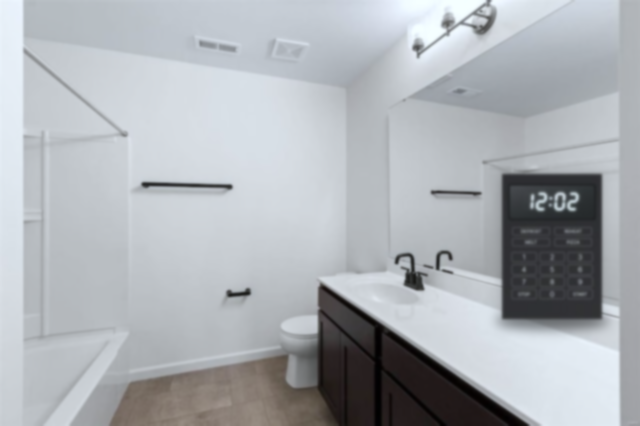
12,02
